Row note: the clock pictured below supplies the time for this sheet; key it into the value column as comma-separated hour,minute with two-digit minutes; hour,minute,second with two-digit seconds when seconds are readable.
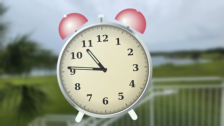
10,46
